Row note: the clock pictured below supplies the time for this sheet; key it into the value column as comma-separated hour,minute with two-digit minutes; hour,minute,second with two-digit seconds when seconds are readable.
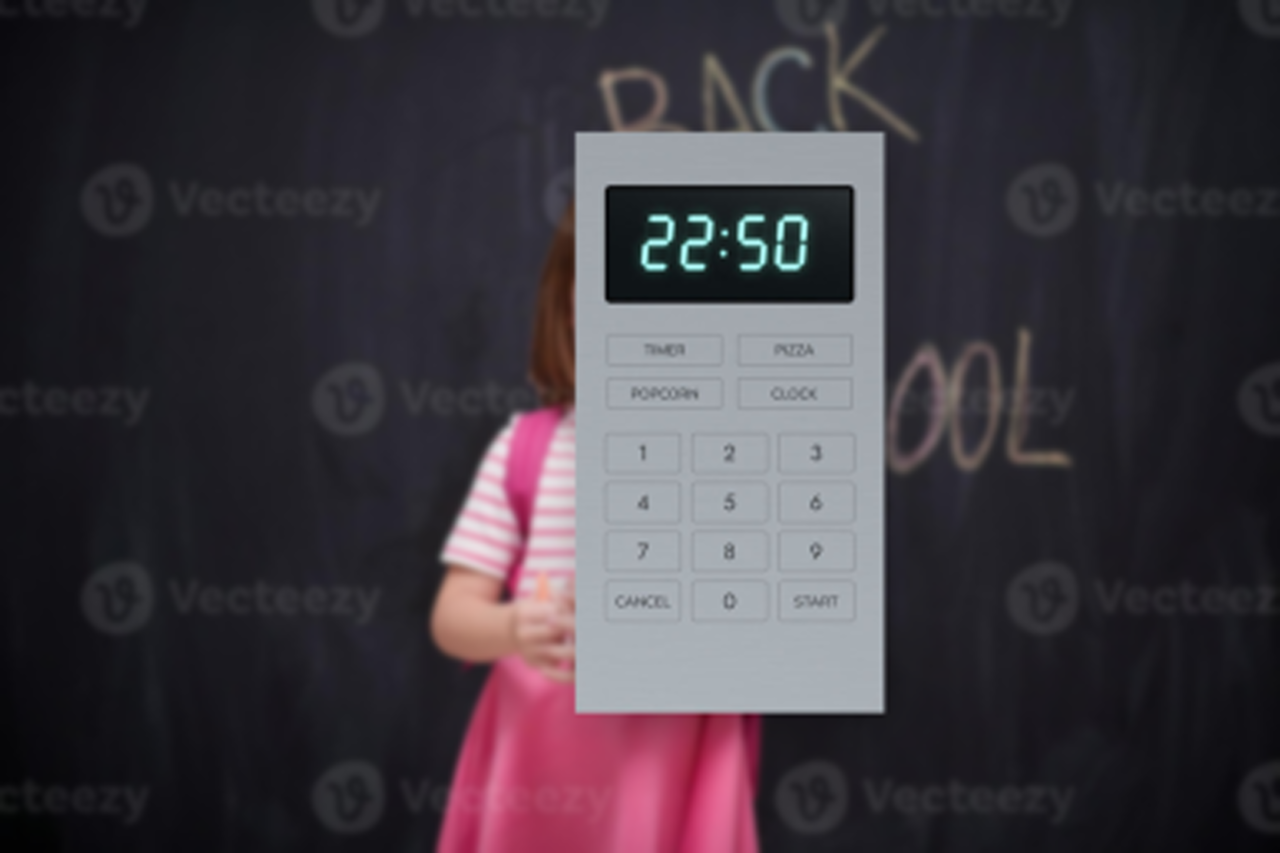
22,50
